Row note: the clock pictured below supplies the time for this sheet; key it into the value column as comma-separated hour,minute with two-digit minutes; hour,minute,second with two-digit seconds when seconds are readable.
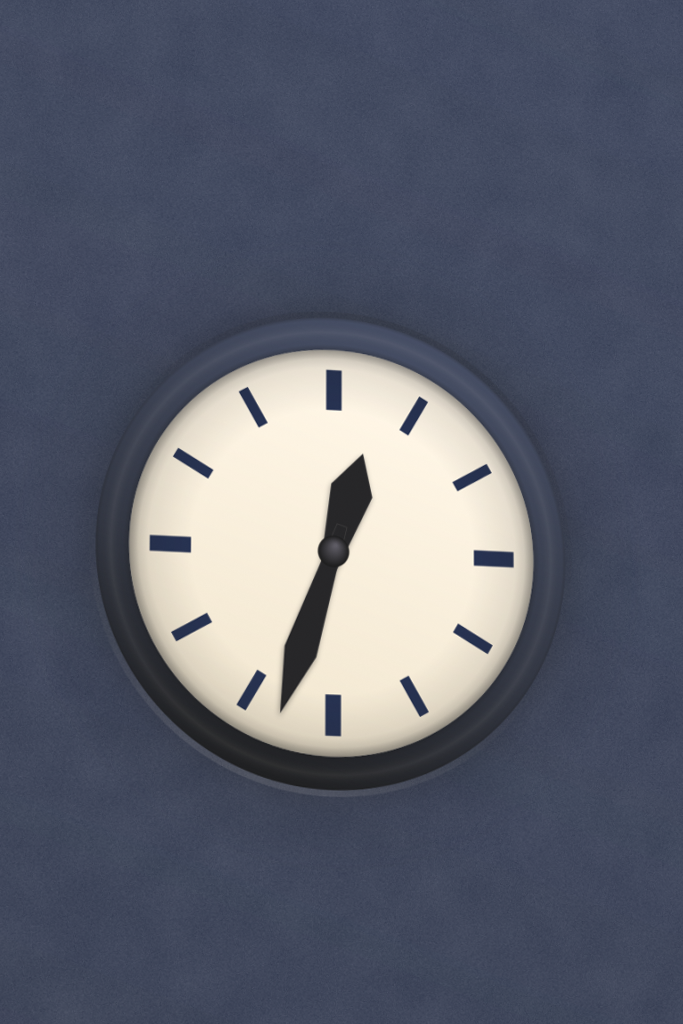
12,33
